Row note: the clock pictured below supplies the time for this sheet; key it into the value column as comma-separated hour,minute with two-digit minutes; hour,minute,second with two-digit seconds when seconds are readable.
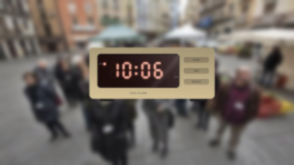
10,06
